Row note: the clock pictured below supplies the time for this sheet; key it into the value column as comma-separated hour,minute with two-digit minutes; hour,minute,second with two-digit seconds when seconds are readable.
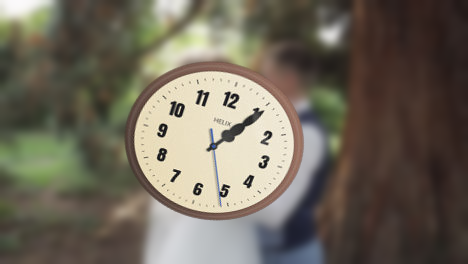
1,05,26
